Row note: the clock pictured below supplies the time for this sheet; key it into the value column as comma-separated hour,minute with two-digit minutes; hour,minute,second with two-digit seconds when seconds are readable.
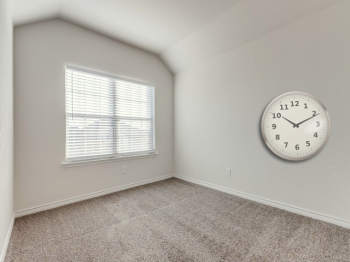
10,11
